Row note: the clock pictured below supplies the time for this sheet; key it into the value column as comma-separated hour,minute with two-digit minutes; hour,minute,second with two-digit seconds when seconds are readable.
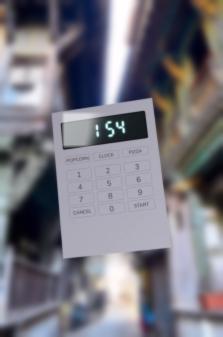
1,54
